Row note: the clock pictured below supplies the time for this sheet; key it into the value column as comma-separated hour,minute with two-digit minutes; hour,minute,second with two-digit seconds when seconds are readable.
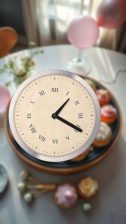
1,20
